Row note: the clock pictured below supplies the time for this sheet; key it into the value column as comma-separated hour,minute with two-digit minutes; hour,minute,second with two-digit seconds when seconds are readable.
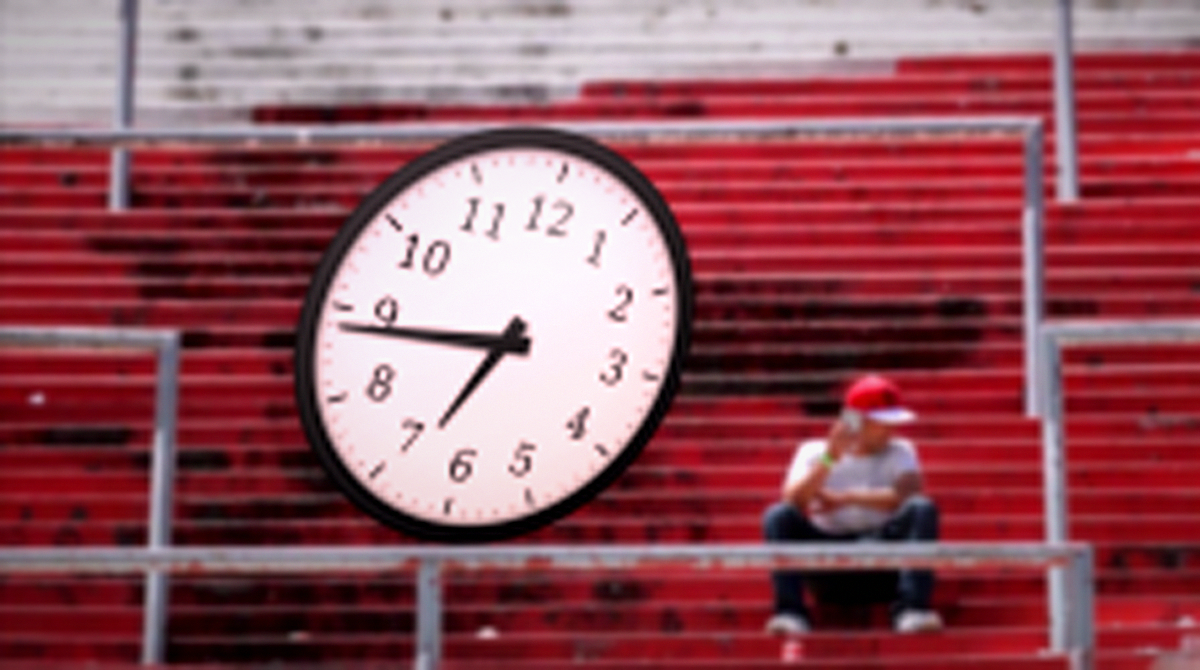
6,44
